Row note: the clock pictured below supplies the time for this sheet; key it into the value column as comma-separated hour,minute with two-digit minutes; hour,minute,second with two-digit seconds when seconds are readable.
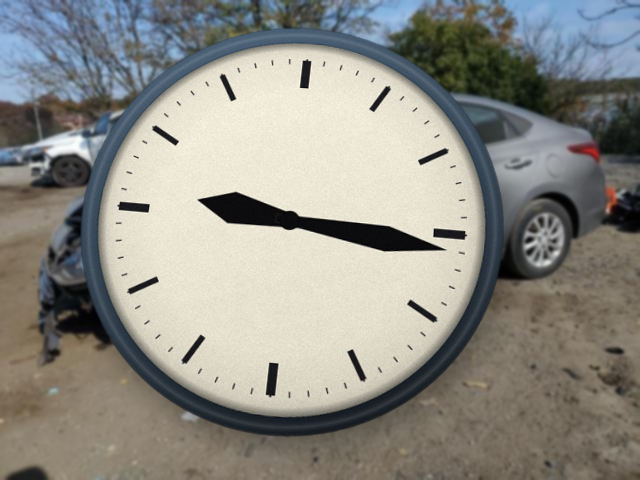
9,16
